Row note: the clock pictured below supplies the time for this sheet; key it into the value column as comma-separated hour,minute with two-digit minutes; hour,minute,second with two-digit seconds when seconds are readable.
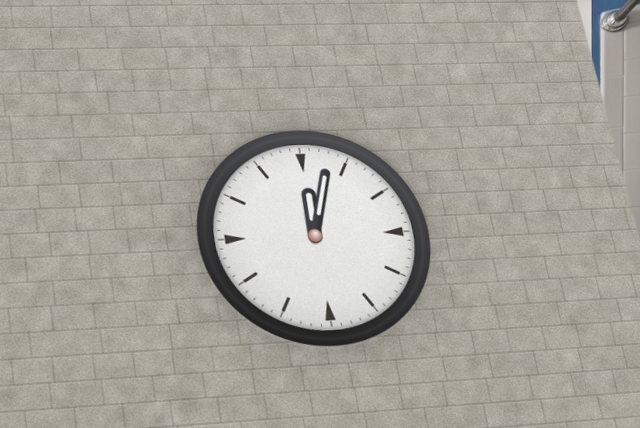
12,03
